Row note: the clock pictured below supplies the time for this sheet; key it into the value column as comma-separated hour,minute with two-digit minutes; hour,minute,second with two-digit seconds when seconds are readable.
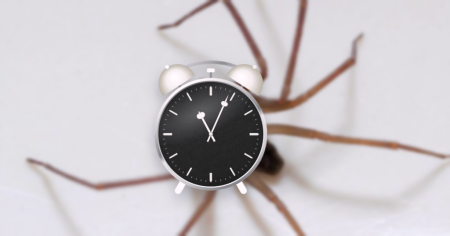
11,04
